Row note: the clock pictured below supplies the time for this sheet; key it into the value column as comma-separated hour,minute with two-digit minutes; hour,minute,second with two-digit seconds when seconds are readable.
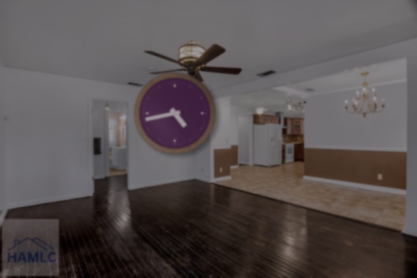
4,43
